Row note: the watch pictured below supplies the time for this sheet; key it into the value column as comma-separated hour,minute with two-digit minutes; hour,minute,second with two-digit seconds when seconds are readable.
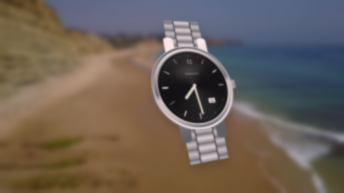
7,29
